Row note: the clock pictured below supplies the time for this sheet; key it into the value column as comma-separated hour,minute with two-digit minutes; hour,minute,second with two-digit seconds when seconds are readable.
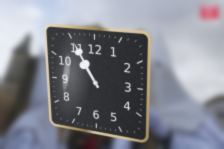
10,55
